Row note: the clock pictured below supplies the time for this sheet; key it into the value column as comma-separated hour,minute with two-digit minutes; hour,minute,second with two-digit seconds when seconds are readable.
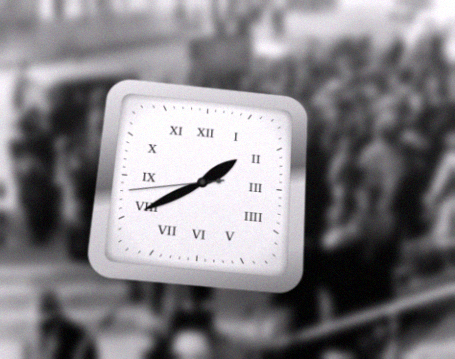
1,39,43
